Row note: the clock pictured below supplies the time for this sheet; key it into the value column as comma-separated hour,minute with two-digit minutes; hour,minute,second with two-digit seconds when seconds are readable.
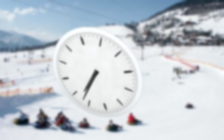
7,37
